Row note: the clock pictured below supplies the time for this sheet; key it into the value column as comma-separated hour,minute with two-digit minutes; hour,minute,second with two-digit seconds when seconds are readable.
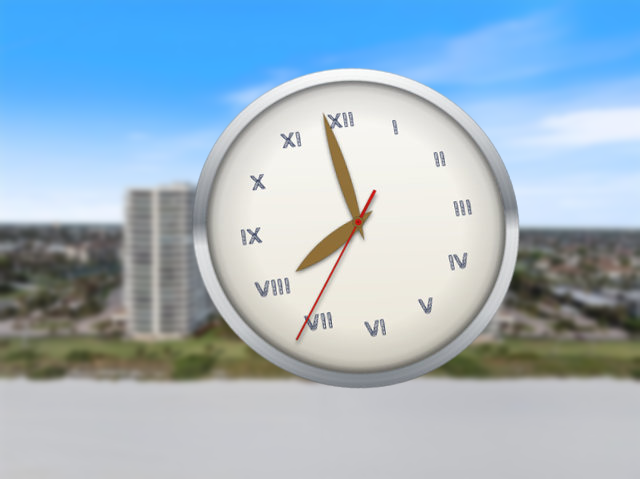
7,58,36
